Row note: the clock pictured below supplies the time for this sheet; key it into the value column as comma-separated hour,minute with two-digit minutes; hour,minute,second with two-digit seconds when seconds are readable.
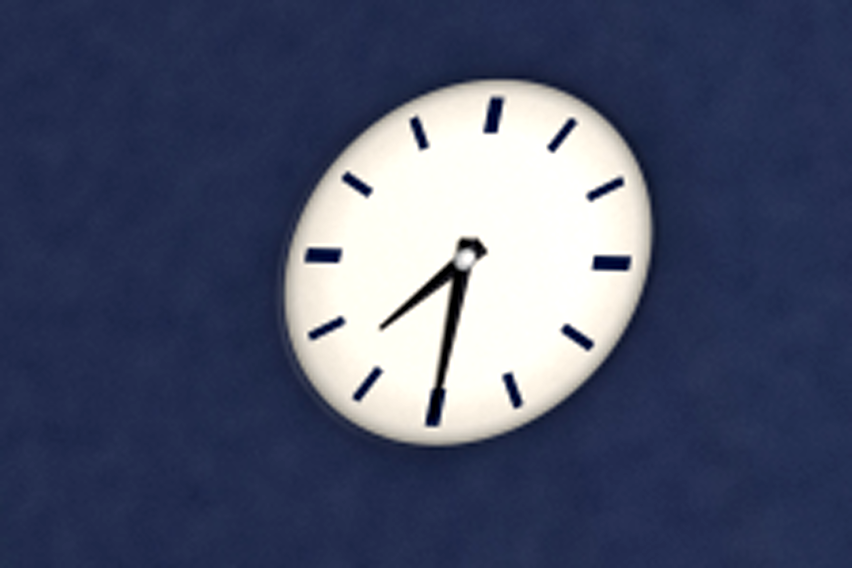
7,30
